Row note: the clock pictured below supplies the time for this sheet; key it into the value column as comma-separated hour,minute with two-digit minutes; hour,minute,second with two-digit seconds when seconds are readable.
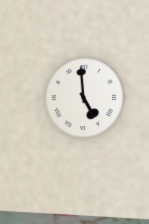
4,59
